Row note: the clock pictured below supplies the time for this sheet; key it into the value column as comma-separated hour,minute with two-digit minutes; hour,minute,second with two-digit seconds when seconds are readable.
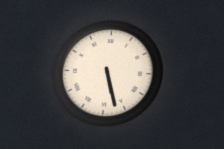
5,27
